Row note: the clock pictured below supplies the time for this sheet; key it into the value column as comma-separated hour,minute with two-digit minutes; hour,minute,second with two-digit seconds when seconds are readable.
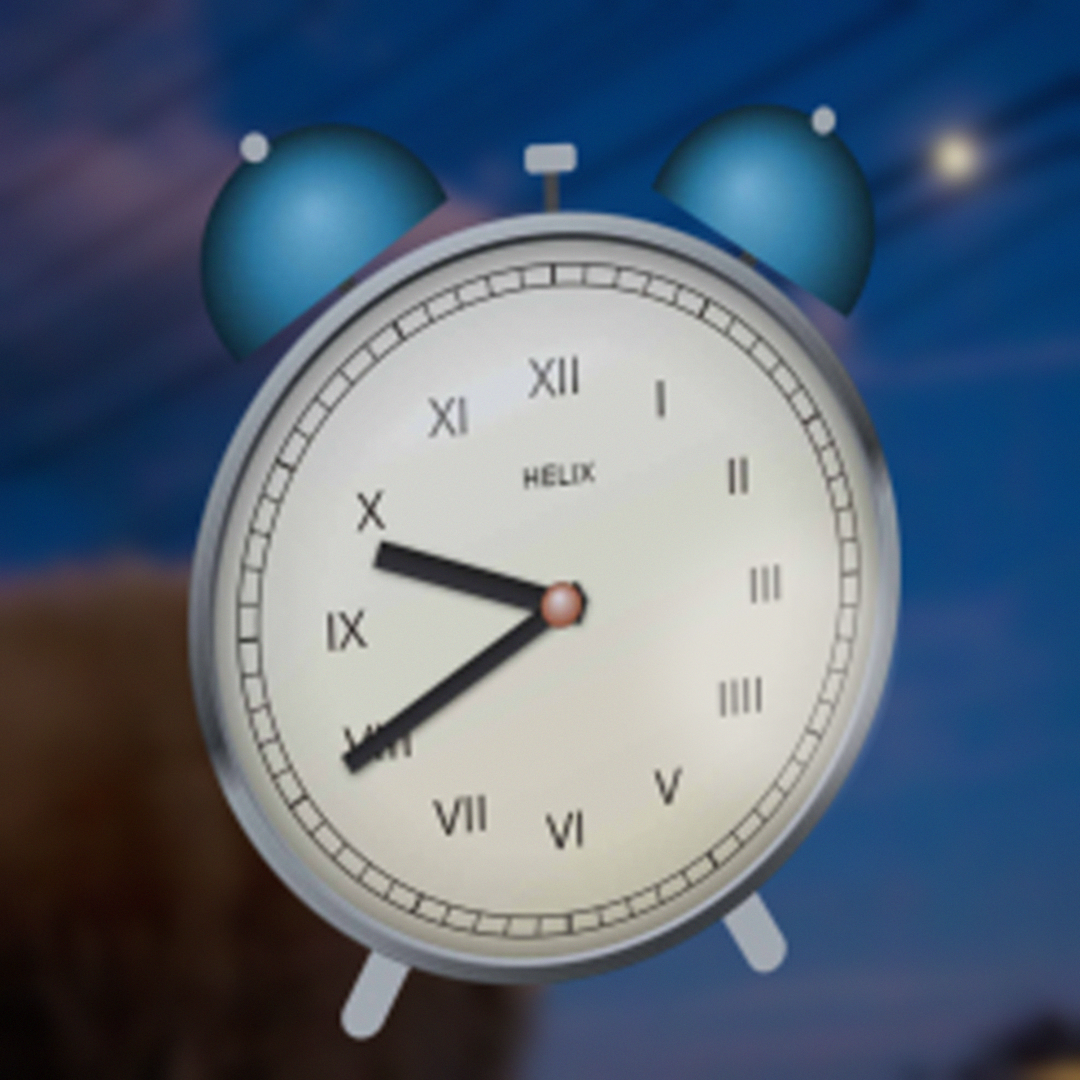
9,40
